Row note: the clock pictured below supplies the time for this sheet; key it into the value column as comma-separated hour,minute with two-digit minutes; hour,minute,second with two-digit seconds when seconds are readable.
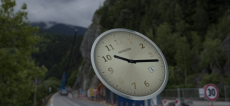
10,18
